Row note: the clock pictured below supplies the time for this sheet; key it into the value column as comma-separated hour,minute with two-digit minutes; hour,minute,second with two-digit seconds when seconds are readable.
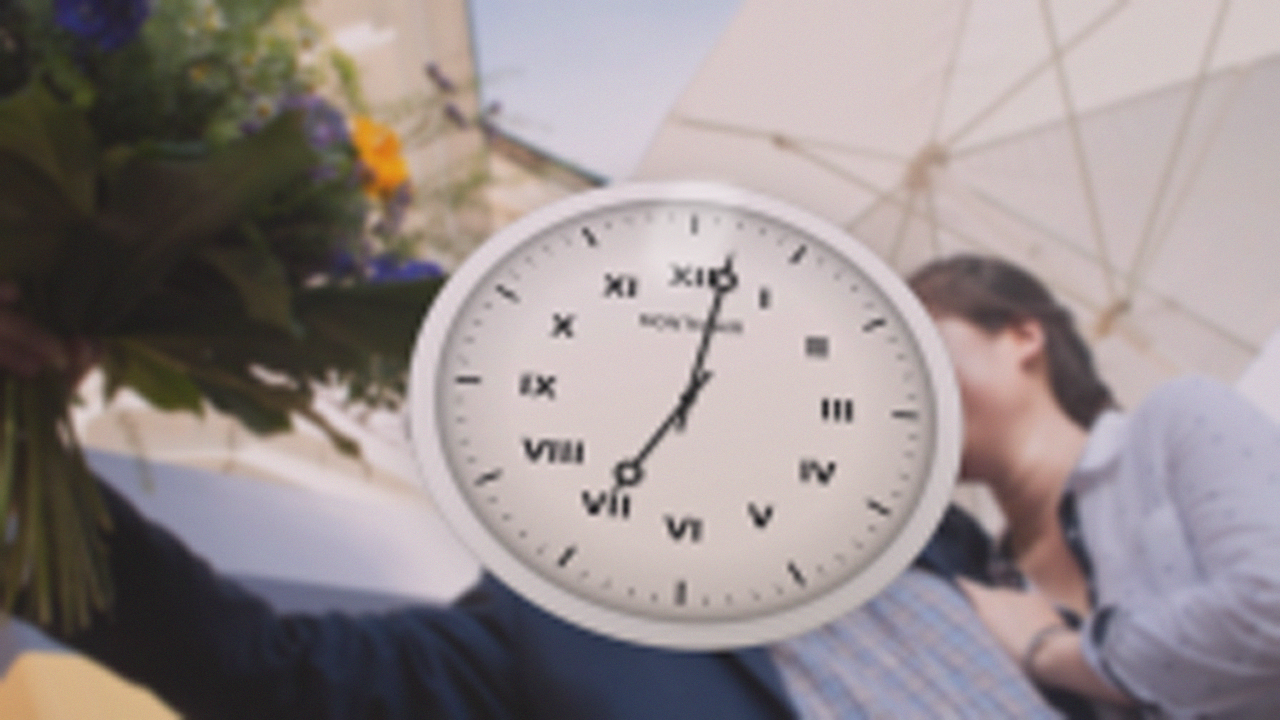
7,02
